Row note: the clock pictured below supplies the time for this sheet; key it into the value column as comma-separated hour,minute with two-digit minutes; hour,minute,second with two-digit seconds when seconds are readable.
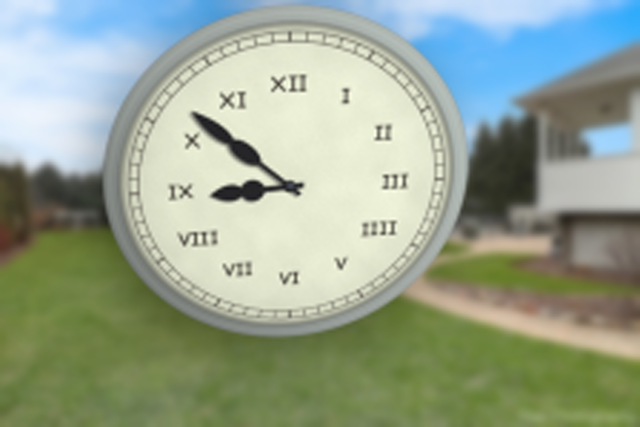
8,52
